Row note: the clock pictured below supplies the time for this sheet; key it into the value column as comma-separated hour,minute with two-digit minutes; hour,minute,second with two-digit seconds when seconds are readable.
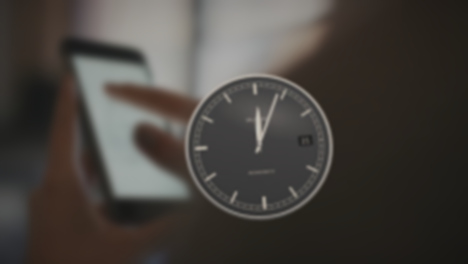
12,04
